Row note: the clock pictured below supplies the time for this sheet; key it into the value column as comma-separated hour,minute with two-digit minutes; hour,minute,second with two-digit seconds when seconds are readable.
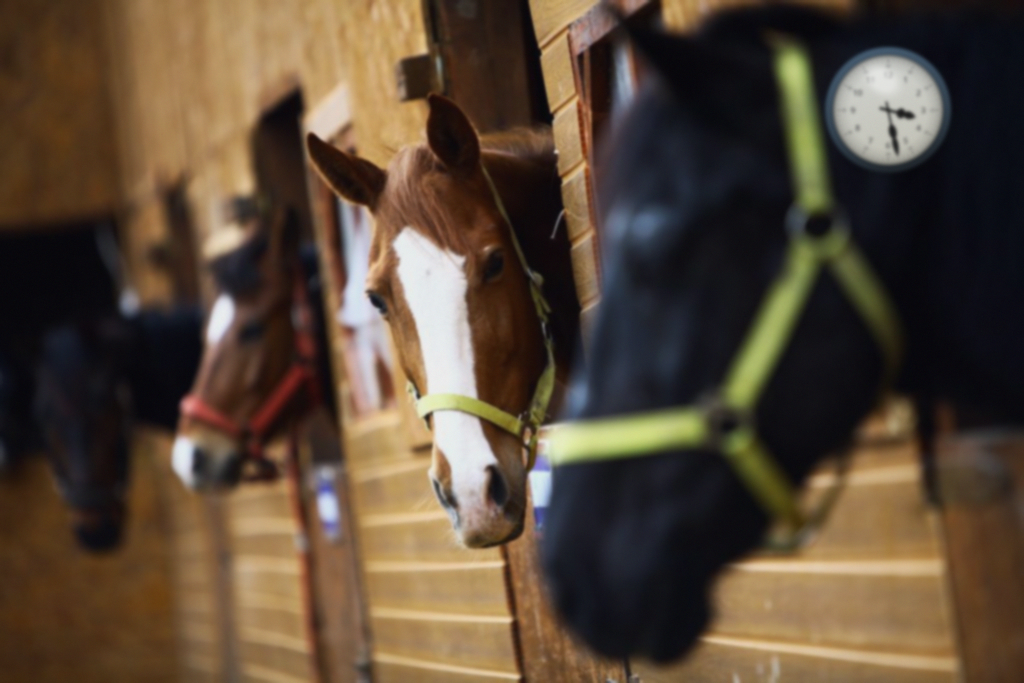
3,28
